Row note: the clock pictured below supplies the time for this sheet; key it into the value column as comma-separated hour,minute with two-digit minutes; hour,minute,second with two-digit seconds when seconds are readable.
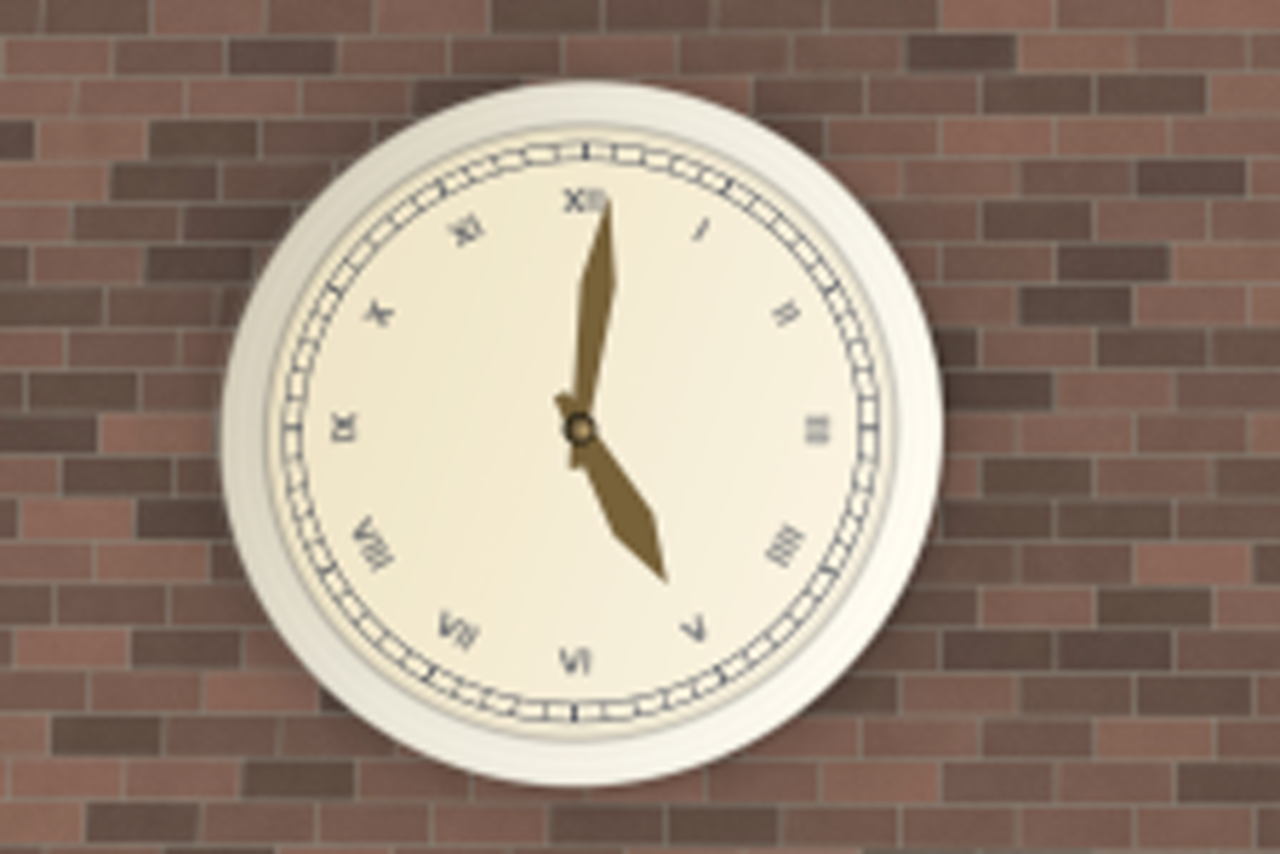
5,01
